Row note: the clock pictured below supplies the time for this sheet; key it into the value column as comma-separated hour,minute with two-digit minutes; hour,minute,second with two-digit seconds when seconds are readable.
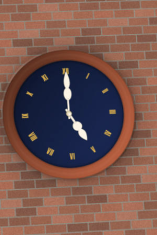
5,00
